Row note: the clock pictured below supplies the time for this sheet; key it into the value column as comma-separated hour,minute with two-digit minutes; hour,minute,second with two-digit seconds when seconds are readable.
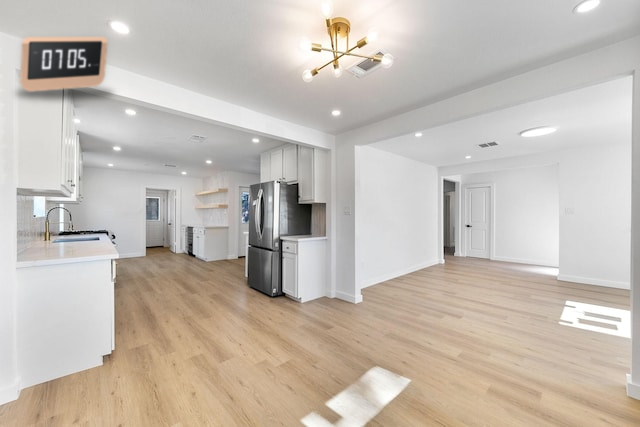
7,05
